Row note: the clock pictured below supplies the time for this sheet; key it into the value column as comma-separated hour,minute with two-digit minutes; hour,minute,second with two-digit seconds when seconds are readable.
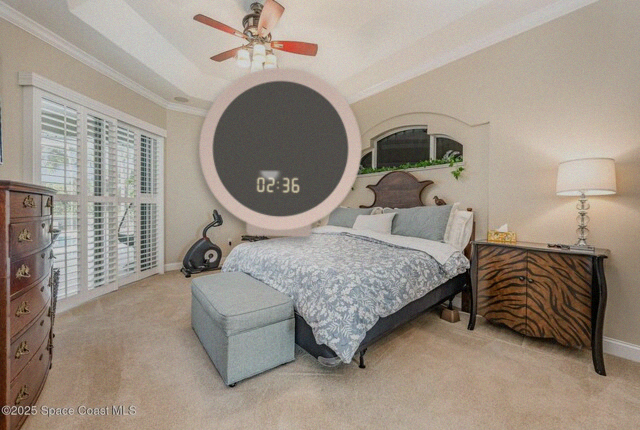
2,36
